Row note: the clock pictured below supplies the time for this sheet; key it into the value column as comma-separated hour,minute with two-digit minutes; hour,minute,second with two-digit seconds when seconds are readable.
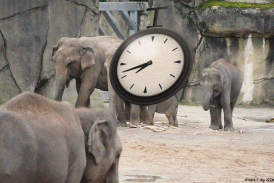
7,42
